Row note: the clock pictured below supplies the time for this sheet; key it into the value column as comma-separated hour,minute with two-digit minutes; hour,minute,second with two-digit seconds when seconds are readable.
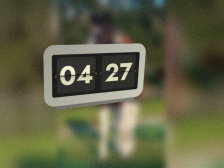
4,27
